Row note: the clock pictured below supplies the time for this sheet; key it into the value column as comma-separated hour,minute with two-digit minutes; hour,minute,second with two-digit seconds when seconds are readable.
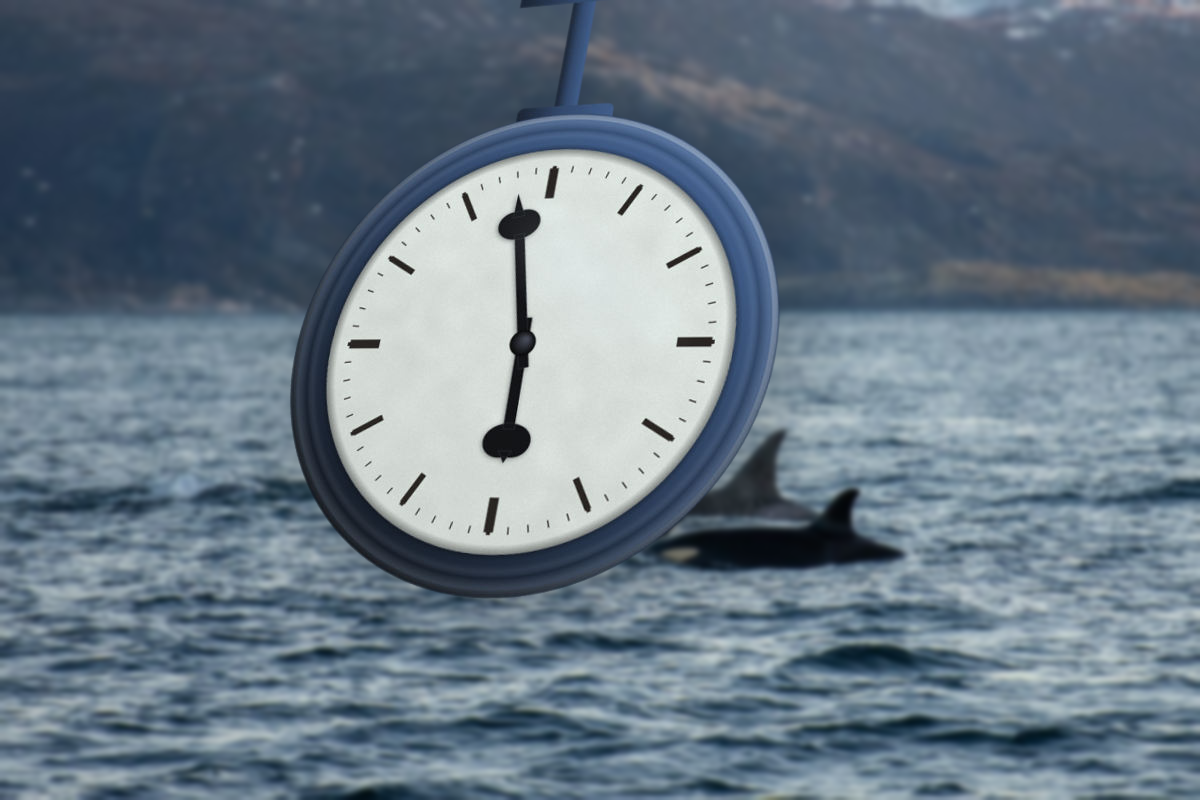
5,58
